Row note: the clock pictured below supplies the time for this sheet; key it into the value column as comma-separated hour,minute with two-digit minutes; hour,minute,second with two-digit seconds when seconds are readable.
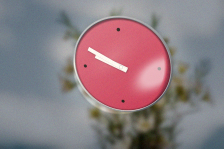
9,50
